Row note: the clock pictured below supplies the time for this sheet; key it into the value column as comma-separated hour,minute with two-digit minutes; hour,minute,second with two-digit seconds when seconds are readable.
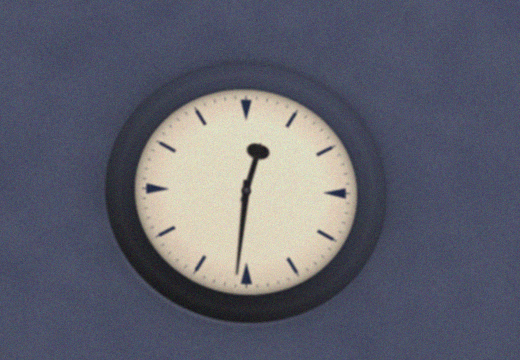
12,31
